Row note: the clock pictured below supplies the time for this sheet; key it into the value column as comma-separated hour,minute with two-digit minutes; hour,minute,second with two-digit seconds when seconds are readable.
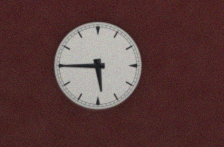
5,45
